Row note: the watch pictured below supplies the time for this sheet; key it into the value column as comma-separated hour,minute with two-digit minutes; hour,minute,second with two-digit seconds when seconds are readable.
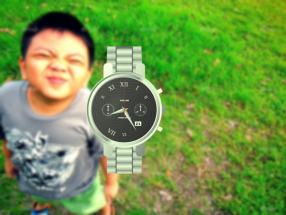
8,25
